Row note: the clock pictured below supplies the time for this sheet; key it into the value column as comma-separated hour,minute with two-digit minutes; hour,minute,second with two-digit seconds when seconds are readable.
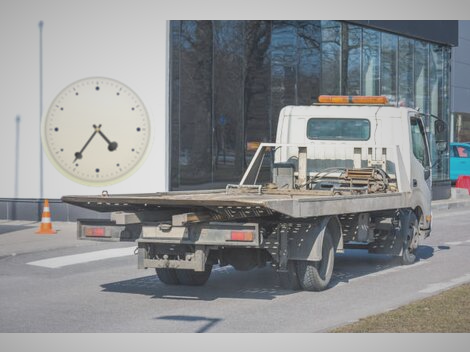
4,36
